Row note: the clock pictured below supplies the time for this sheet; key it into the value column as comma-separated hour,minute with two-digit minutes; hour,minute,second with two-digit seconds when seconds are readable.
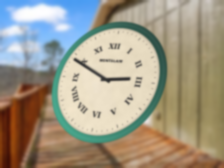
2,49
